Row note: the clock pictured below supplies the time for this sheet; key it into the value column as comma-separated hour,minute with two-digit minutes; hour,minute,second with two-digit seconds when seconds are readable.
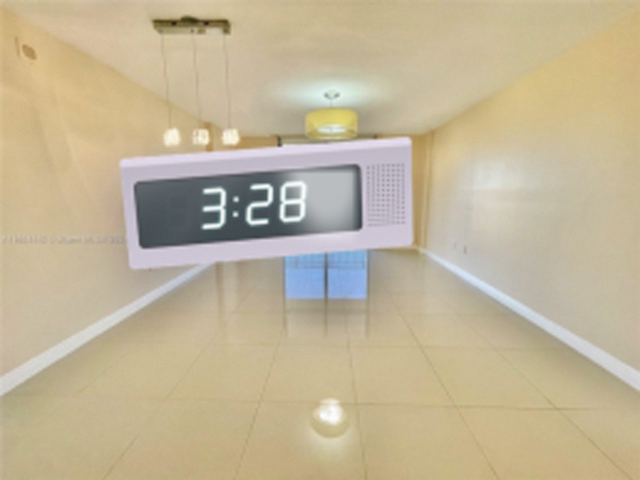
3,28
